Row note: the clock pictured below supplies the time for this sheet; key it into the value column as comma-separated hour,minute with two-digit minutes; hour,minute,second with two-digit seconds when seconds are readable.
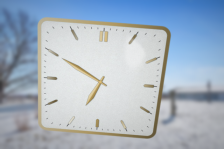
6,50
